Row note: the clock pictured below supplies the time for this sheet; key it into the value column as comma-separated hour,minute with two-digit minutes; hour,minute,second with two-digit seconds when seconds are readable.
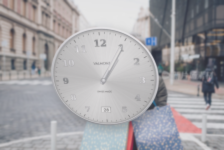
1,05
